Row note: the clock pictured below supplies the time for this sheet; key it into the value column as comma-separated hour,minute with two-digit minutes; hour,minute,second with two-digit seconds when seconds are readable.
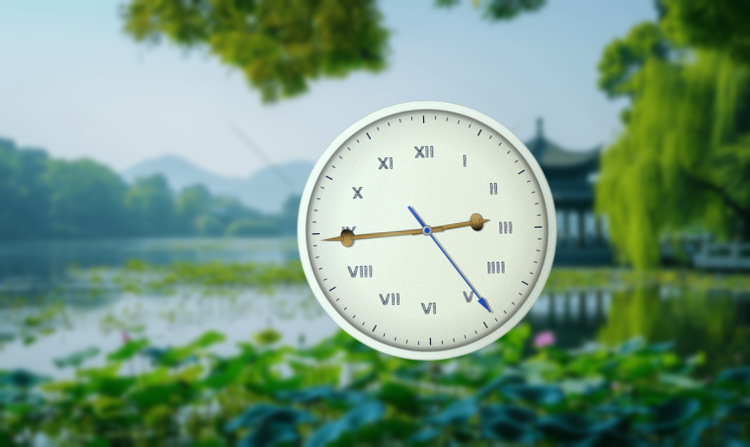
2,44,24
